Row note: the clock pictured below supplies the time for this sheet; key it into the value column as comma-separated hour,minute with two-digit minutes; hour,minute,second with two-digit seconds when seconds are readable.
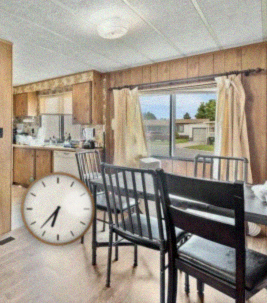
6,37
